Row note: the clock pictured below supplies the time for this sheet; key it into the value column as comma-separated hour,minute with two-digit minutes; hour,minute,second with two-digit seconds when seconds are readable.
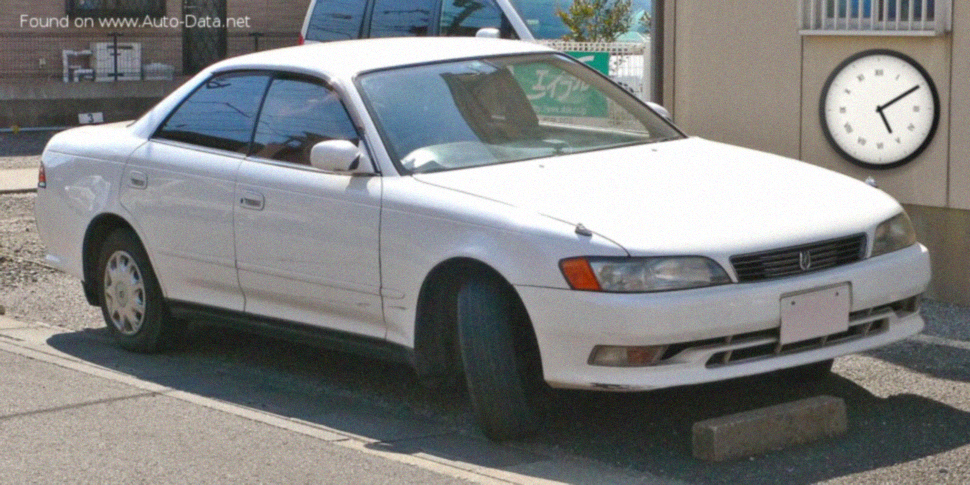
5,10
